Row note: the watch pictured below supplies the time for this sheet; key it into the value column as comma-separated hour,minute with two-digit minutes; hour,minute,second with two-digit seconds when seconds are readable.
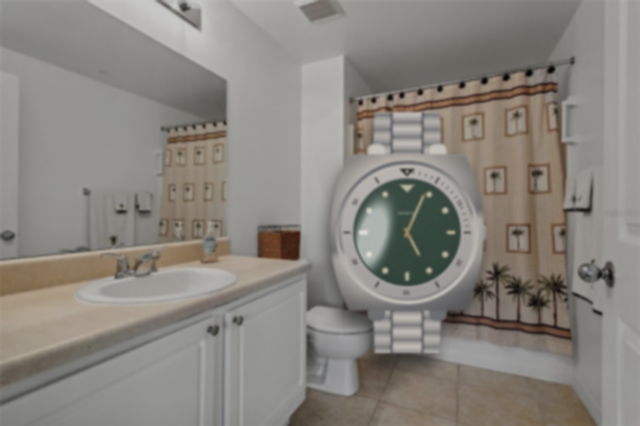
5,04
